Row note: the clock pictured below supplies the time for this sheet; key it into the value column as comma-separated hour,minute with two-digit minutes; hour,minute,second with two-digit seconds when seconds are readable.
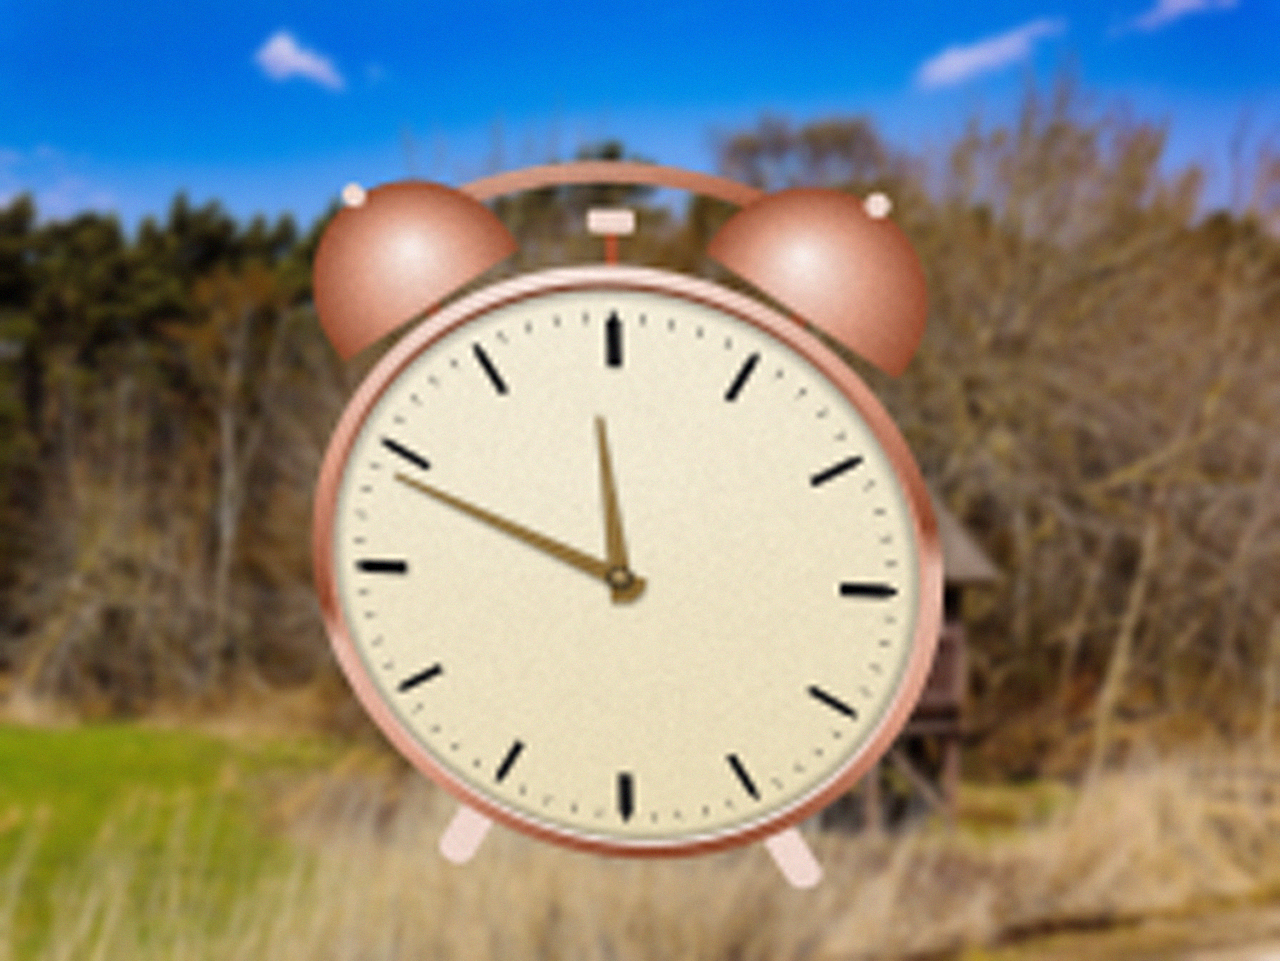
11,49
